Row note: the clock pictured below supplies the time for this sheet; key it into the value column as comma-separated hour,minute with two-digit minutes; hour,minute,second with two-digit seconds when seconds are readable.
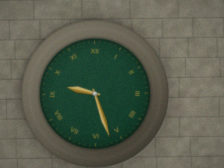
9,27
